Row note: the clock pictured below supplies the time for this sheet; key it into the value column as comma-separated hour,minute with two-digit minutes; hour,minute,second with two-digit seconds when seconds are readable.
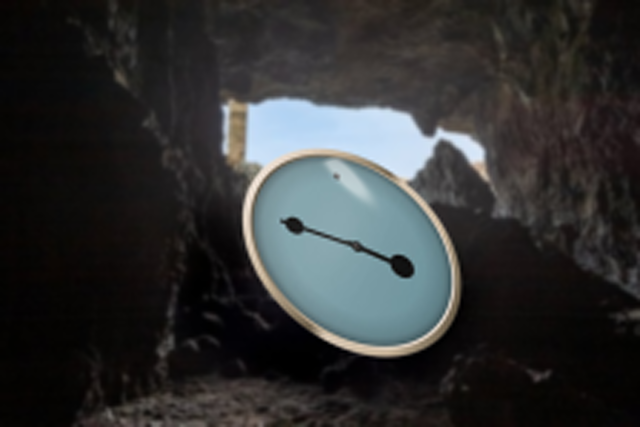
3,48
